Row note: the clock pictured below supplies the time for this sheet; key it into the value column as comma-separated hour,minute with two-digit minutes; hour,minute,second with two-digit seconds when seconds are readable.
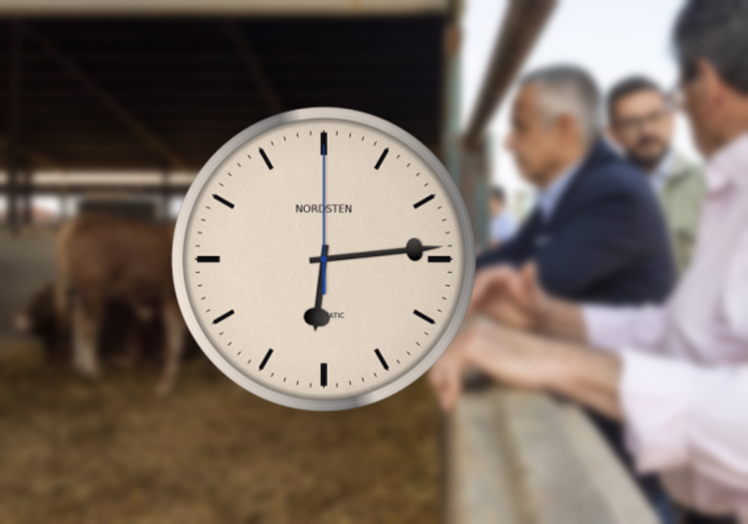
6,14,00
